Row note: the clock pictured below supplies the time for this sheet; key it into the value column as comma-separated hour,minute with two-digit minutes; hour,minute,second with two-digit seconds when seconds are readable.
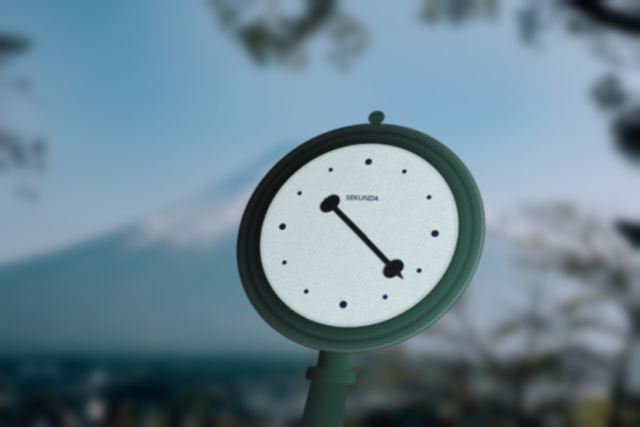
10,22
